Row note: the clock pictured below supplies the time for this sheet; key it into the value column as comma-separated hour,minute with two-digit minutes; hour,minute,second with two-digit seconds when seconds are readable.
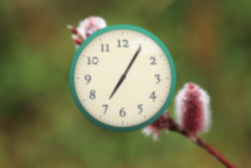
7,05
